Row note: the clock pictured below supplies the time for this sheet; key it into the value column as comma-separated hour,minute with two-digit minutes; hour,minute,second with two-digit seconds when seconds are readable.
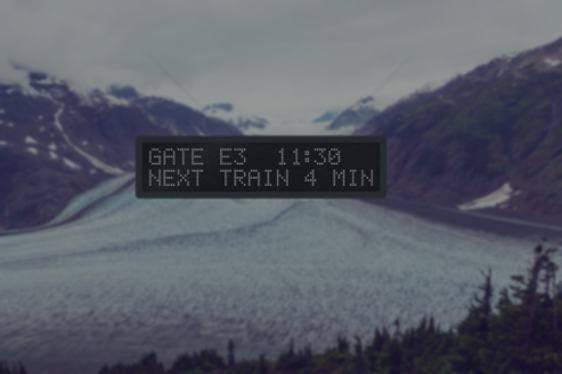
11,30
